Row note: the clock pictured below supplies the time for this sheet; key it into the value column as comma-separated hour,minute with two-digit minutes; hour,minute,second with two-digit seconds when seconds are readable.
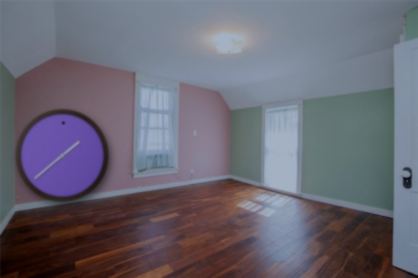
1,38
